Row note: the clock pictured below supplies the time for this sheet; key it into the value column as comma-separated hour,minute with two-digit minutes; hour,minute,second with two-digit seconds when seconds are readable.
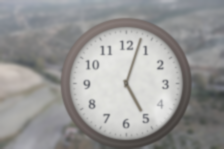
5,03
